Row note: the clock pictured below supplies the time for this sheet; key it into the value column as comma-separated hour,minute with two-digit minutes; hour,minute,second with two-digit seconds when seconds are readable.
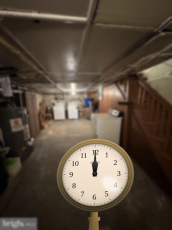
12,00
